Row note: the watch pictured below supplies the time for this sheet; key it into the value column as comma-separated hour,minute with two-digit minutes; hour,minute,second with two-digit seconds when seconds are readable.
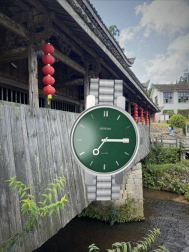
7,15
